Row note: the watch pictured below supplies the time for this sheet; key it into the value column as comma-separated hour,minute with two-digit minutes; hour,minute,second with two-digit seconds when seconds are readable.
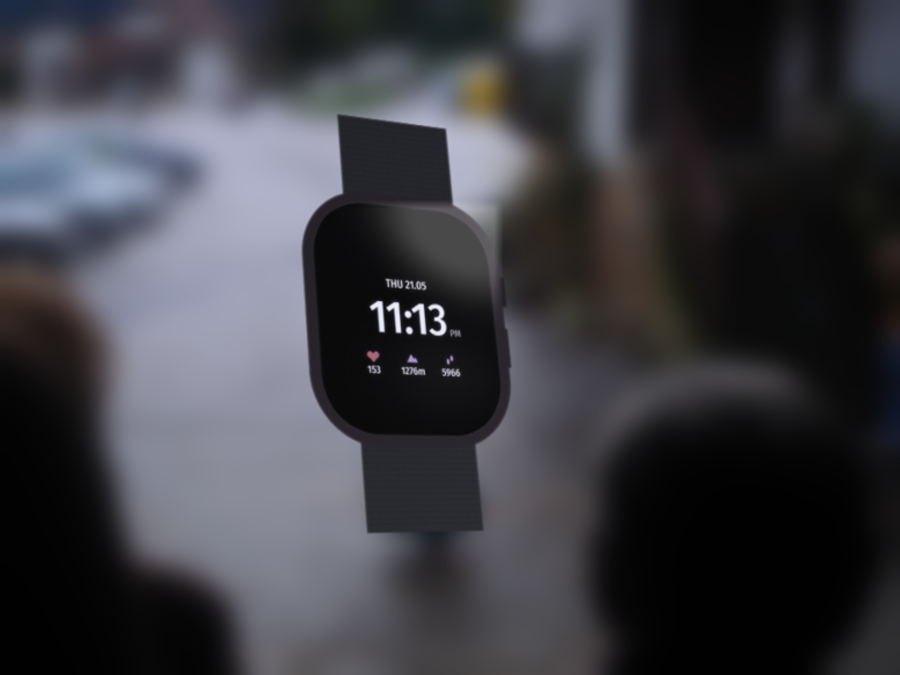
11,13
